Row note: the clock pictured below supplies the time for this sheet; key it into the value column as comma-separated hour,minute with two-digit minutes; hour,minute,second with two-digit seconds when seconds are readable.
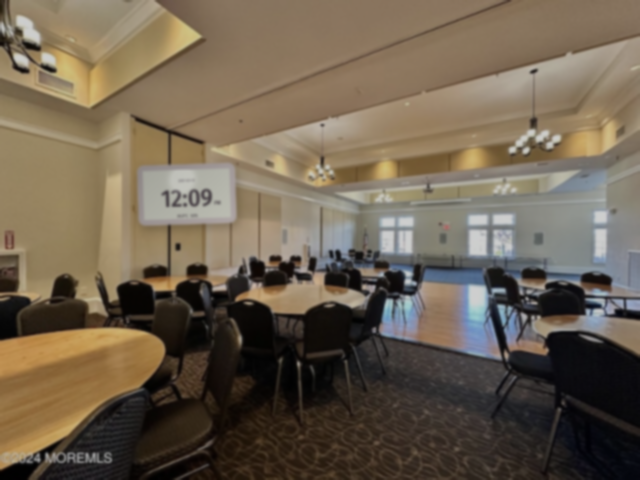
12,09
